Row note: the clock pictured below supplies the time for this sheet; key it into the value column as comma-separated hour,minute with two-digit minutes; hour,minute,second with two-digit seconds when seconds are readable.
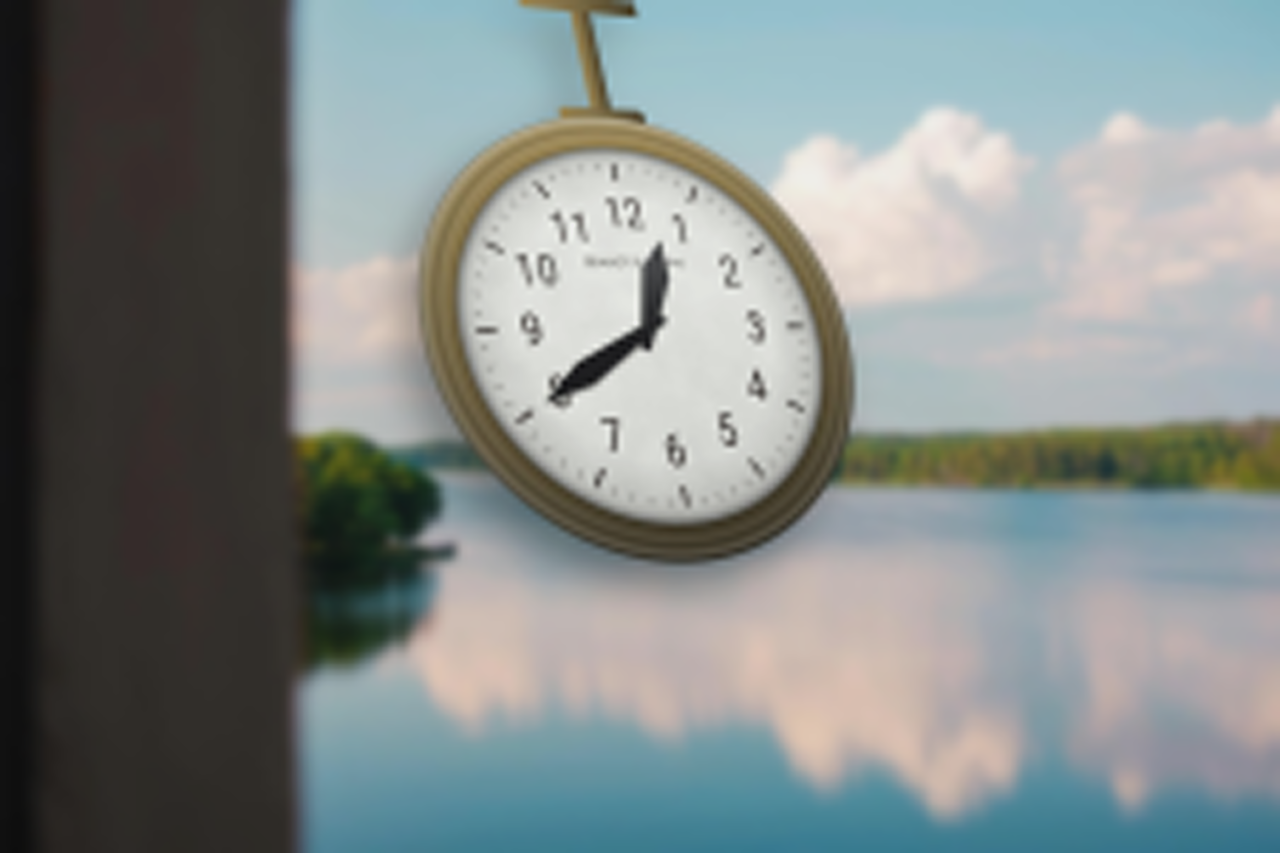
12,40
